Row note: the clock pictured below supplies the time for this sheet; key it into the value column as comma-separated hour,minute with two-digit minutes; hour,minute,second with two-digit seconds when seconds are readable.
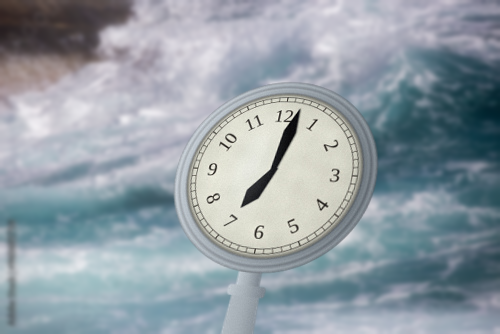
7,02
